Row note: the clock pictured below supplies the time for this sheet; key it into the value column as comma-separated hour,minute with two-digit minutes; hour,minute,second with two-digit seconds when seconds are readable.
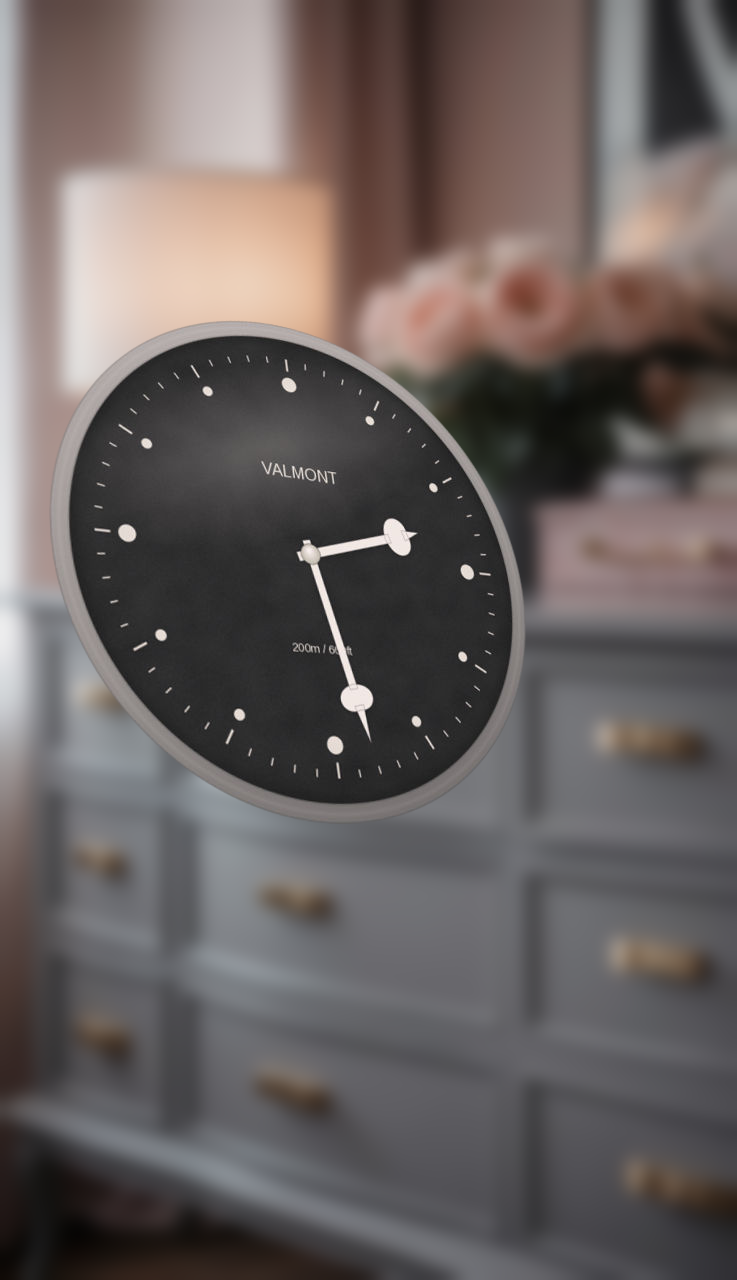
2,28
